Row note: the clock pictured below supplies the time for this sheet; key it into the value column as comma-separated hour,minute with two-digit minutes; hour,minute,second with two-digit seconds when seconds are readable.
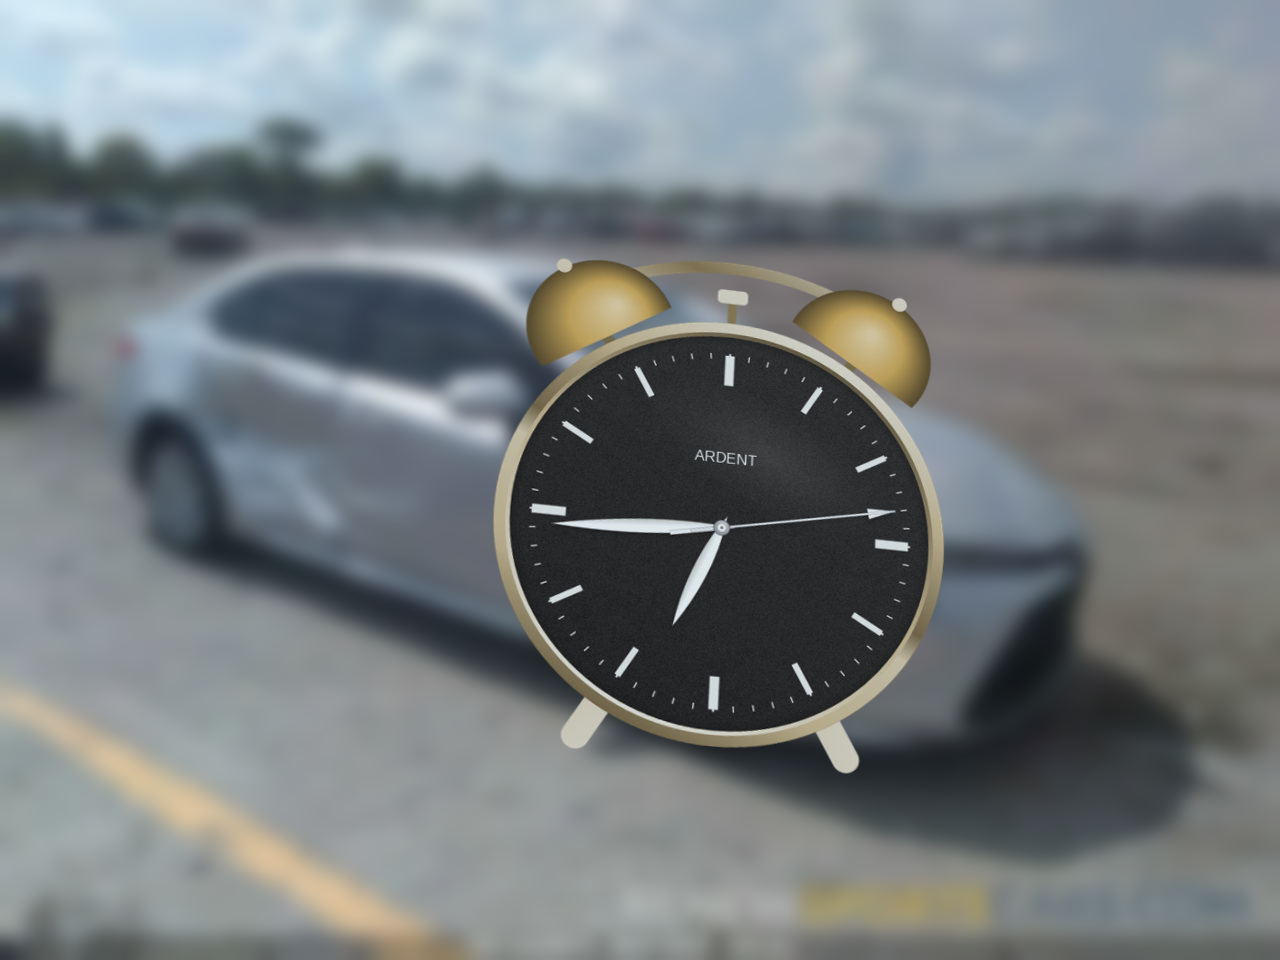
6,44,13
